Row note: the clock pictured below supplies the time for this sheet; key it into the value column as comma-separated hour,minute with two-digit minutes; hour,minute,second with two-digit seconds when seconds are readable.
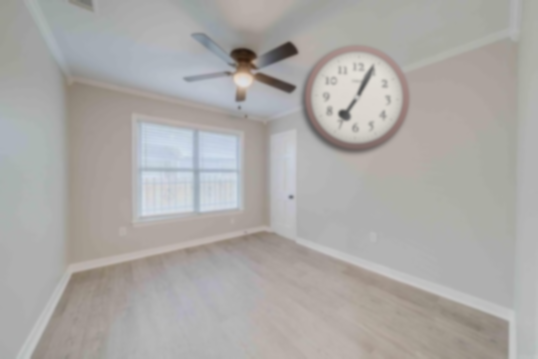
7,04
